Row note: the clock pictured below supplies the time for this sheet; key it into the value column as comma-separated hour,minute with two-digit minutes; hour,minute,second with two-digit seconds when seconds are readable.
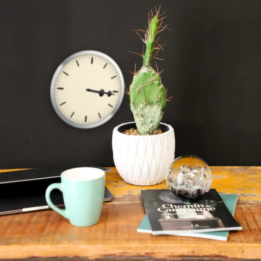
3,16
